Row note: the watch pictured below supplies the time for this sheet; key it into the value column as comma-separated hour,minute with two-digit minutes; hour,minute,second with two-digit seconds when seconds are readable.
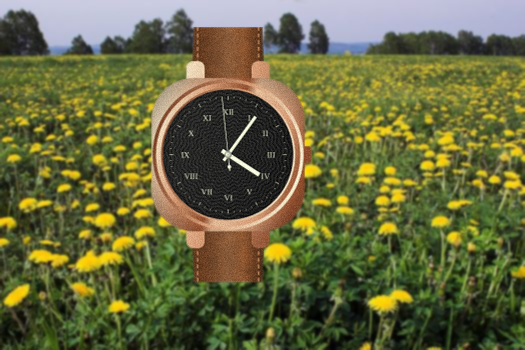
4,05,59
